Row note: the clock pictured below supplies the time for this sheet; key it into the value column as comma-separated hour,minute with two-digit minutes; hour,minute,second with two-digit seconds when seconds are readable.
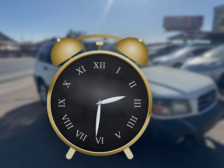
2,31
